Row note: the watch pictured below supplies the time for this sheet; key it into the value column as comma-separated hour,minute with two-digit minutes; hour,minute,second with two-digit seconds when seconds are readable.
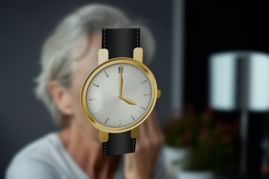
4,00
